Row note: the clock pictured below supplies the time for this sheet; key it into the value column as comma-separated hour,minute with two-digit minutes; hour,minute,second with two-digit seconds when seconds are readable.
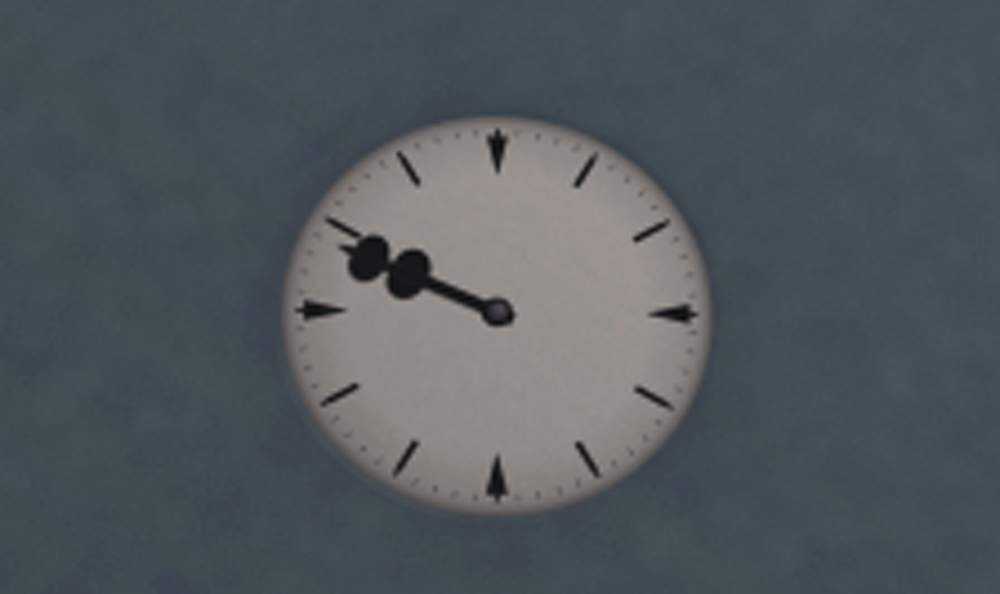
9,49
